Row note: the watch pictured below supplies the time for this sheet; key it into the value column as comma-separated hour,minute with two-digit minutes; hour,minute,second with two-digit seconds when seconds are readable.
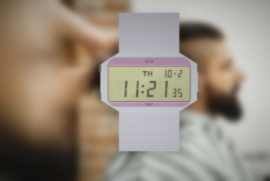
11,21
